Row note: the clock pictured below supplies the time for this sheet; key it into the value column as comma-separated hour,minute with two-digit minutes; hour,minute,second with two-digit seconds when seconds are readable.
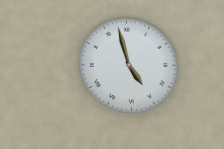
4,58
